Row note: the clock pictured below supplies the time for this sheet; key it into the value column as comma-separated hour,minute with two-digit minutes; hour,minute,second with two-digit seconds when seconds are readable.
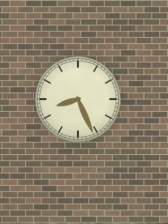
8,26
